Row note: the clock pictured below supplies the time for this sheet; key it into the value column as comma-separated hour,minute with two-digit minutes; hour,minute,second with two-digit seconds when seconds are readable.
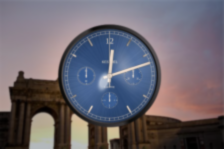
12,12
